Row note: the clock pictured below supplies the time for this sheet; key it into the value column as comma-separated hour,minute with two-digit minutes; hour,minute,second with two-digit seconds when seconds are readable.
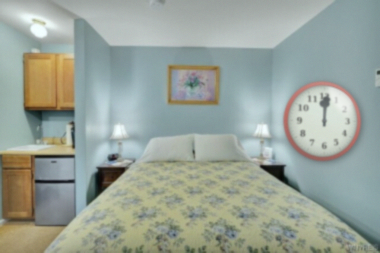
12,01
